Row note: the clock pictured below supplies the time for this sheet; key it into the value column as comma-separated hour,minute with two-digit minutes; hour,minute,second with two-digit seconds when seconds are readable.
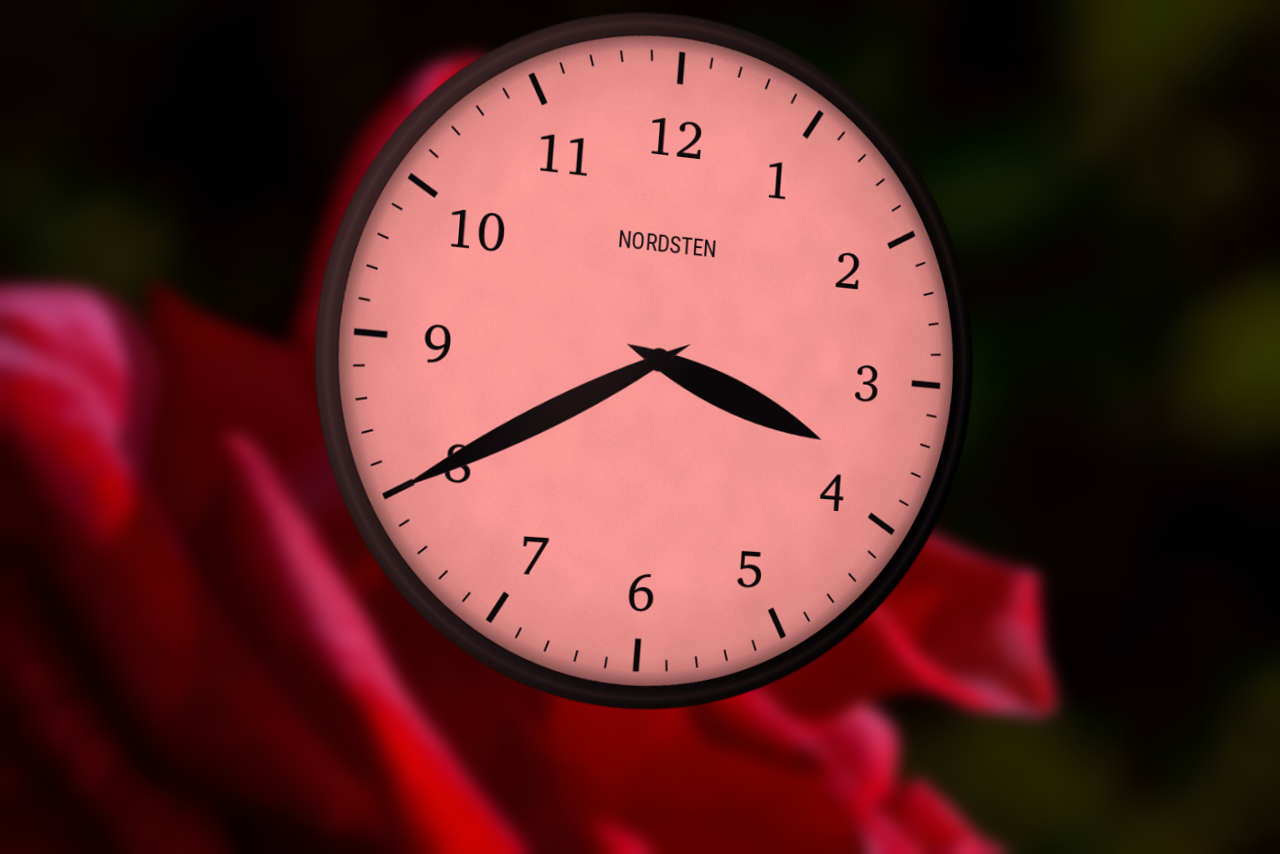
3,40
